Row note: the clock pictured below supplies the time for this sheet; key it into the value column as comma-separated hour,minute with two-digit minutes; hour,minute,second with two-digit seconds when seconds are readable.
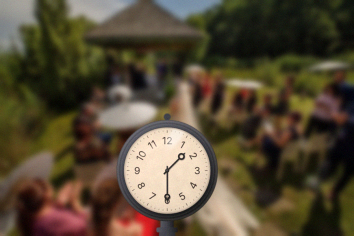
1,30
